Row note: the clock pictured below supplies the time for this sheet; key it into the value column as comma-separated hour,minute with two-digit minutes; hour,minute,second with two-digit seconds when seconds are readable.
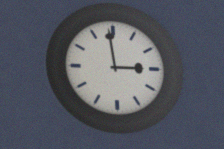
2,59
